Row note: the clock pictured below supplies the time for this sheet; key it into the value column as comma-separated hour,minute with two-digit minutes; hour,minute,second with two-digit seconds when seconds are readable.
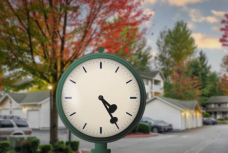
4,25
